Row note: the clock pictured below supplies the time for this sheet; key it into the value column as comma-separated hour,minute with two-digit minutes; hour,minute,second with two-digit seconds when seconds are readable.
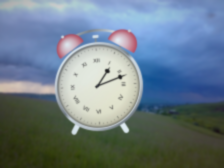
1,12
